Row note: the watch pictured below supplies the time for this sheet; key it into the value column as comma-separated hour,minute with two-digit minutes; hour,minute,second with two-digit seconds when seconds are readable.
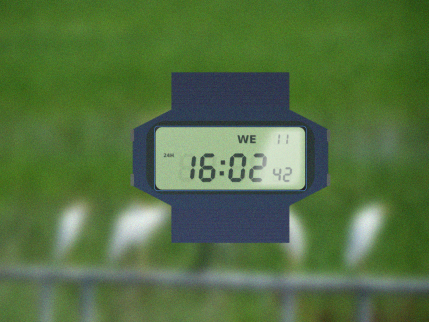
16,02,42
